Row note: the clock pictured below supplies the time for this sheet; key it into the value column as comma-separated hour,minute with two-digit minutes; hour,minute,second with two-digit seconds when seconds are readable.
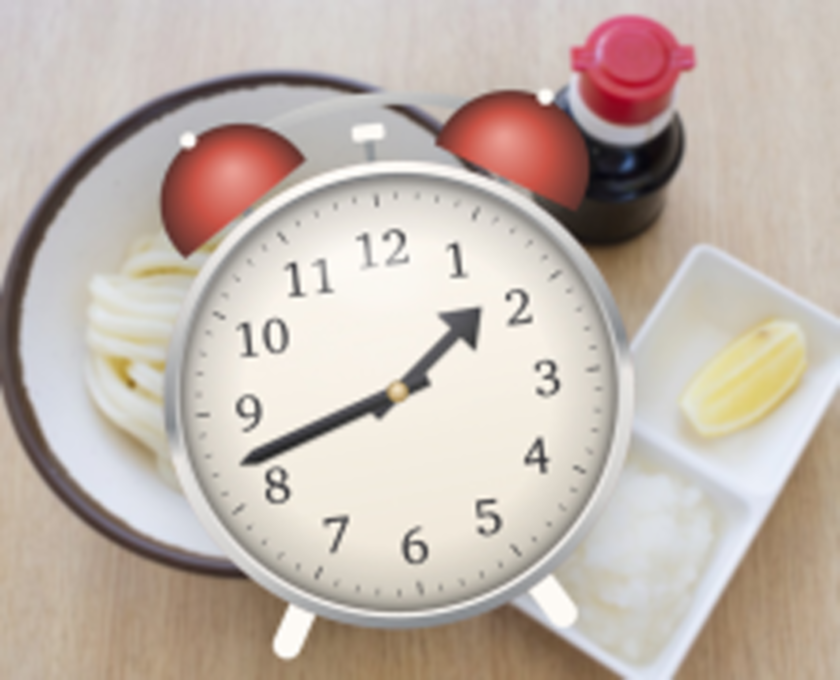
1,42
